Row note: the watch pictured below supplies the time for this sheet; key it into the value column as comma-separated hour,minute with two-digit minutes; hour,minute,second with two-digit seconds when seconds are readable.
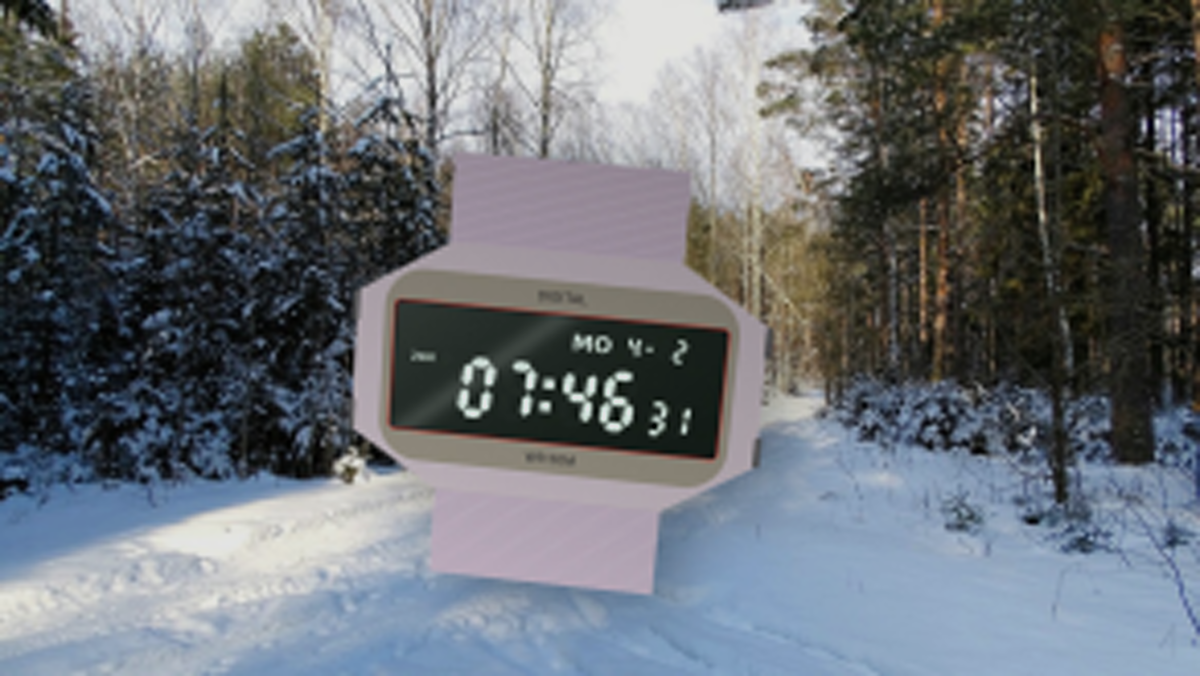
7,46,31
